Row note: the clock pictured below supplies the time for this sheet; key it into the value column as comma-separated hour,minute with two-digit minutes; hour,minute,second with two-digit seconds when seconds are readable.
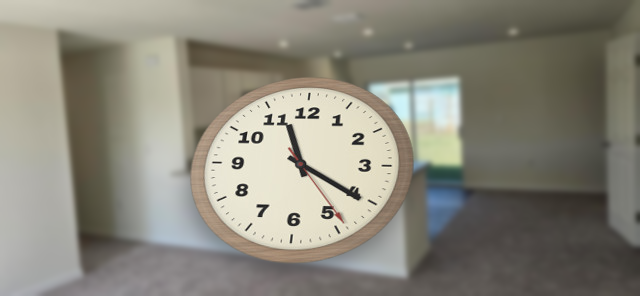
11,20,24
